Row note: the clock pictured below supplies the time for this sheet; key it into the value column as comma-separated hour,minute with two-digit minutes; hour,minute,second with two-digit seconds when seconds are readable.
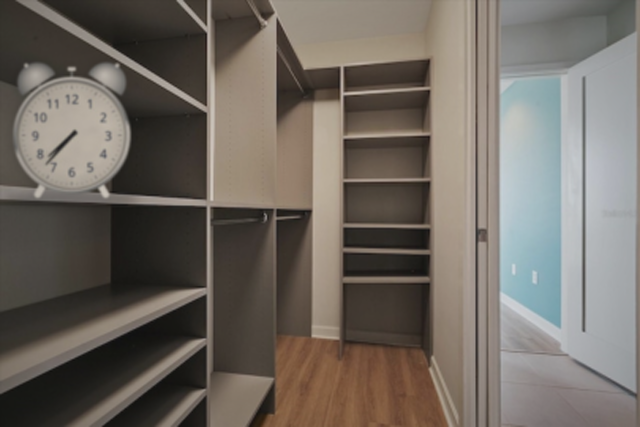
7,37
